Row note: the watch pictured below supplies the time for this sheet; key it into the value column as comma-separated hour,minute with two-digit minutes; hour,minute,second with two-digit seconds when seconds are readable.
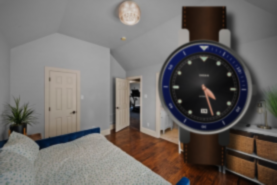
4,27
